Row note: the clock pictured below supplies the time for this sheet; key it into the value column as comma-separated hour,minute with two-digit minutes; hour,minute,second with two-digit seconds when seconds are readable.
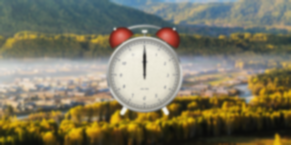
12,00
